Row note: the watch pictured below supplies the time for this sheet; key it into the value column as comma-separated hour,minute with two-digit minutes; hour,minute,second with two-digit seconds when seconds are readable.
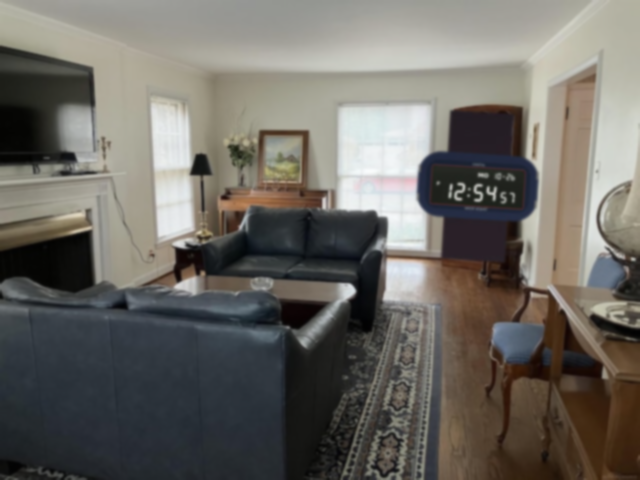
12,54
